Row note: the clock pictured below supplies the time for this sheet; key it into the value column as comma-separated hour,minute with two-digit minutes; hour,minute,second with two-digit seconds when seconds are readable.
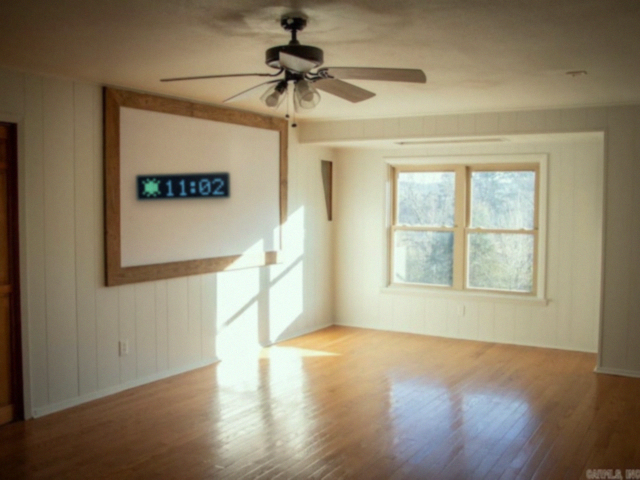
11,02
